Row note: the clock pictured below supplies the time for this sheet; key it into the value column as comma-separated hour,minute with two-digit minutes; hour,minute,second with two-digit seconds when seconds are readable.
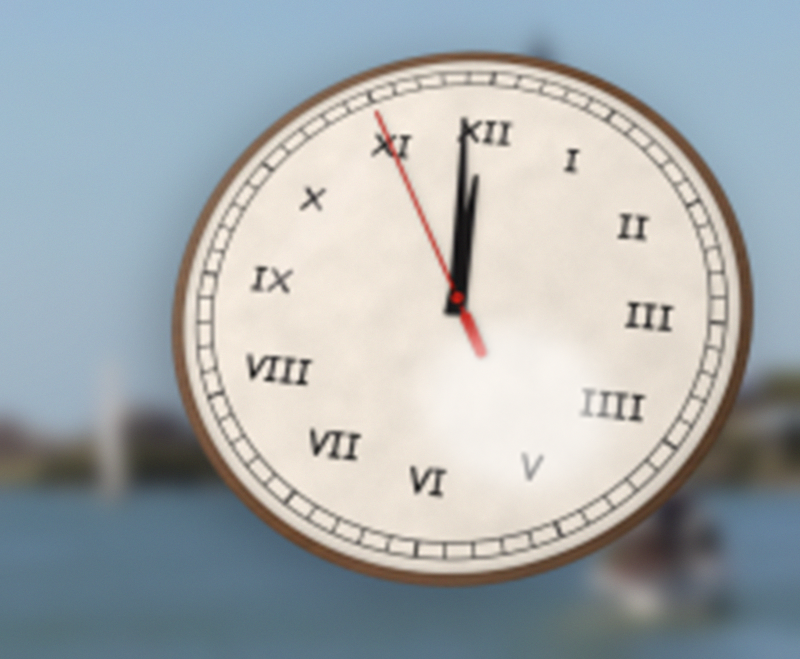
11,58,55
